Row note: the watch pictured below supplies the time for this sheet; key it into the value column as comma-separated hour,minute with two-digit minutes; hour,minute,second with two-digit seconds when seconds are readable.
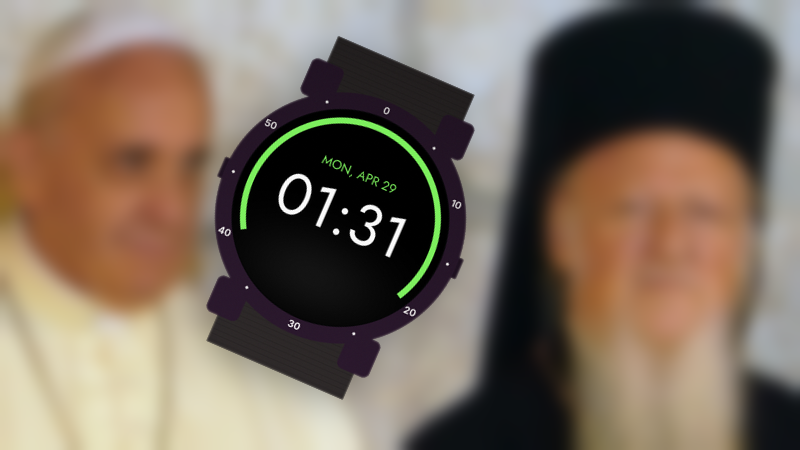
1,31
